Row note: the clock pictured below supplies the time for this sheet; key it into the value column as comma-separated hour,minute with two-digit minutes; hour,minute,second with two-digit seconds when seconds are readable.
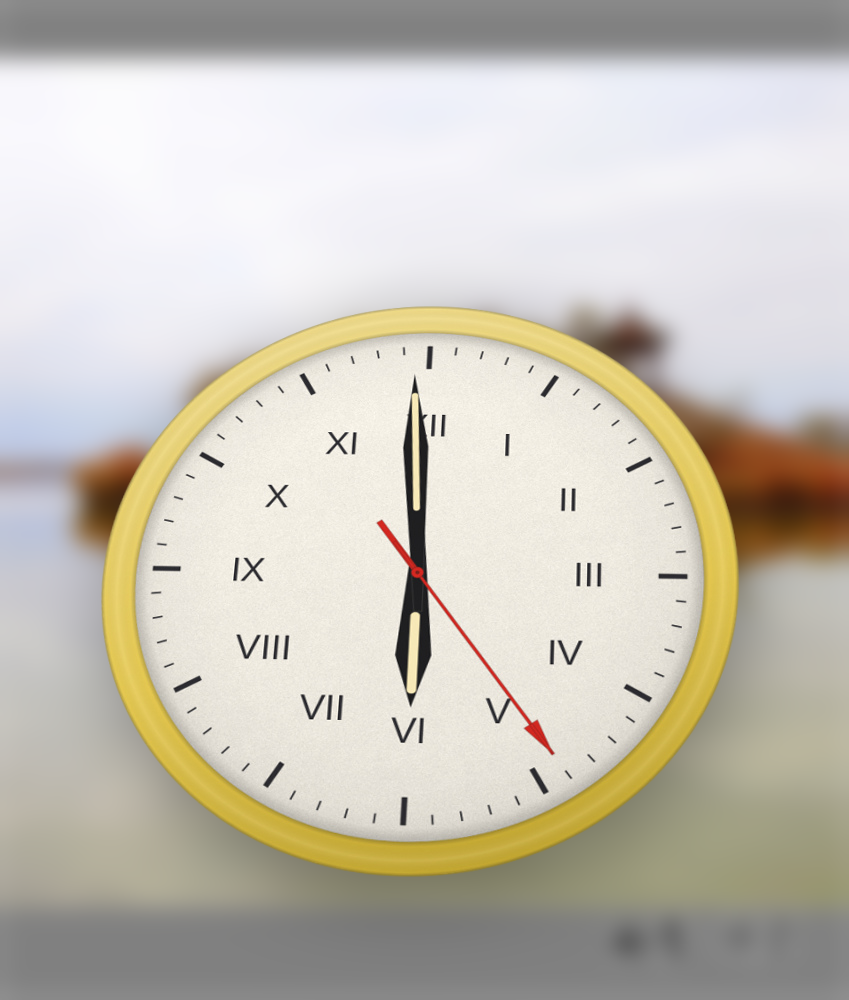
5,59,24
